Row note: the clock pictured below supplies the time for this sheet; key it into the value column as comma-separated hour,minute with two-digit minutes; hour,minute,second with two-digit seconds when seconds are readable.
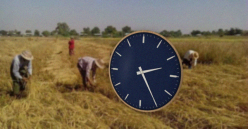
2,25
